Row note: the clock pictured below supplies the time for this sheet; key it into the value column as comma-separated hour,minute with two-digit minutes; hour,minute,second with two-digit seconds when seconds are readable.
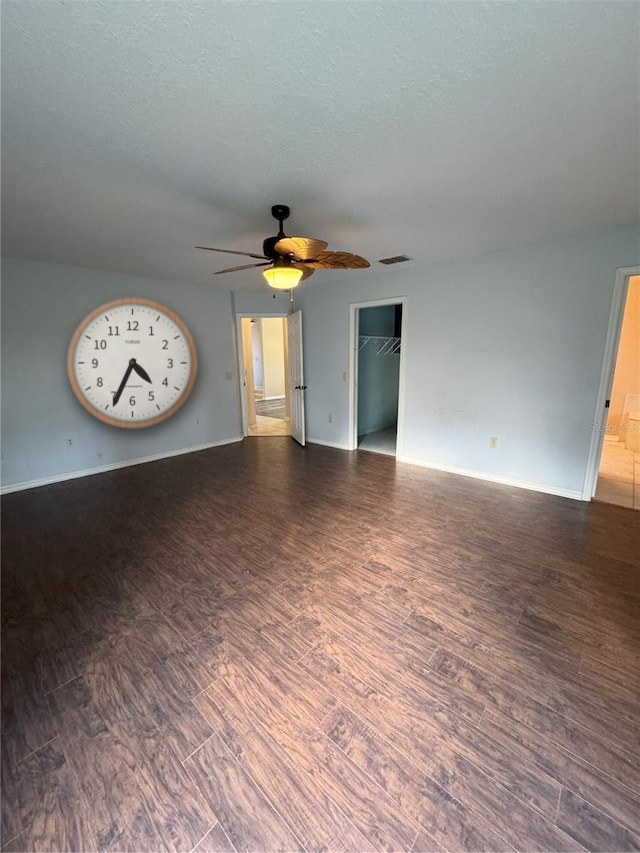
4,34
